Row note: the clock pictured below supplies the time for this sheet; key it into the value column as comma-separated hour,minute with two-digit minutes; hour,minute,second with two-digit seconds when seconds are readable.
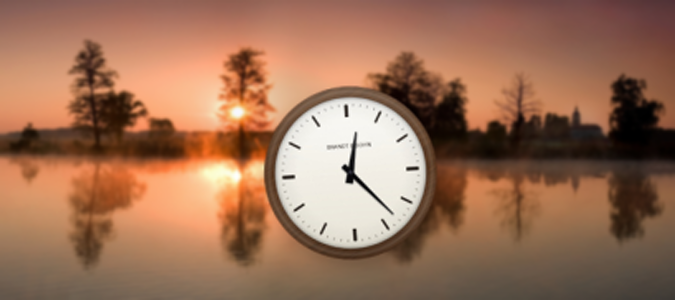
12,23
